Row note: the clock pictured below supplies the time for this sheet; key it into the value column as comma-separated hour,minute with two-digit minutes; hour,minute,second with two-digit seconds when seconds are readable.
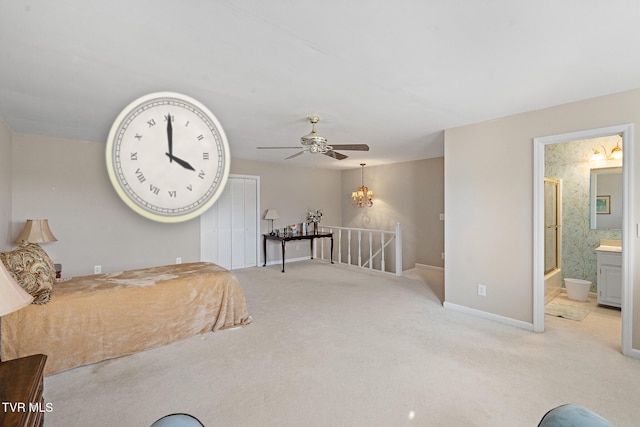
4,00
